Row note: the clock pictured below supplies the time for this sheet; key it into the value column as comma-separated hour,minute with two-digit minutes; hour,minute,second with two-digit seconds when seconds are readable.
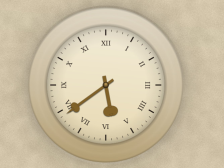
5,39
